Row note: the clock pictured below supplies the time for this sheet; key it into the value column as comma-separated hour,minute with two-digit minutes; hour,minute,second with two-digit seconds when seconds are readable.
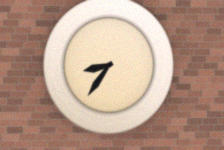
8,36
